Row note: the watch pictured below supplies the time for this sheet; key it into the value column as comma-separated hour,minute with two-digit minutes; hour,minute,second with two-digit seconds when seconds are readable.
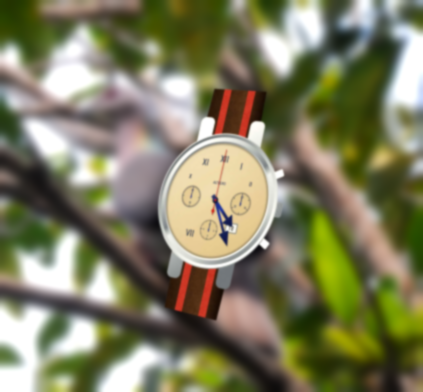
4,25
